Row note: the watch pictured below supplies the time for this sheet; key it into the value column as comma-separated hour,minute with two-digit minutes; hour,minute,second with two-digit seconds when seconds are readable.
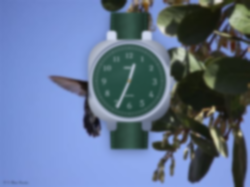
12,34
